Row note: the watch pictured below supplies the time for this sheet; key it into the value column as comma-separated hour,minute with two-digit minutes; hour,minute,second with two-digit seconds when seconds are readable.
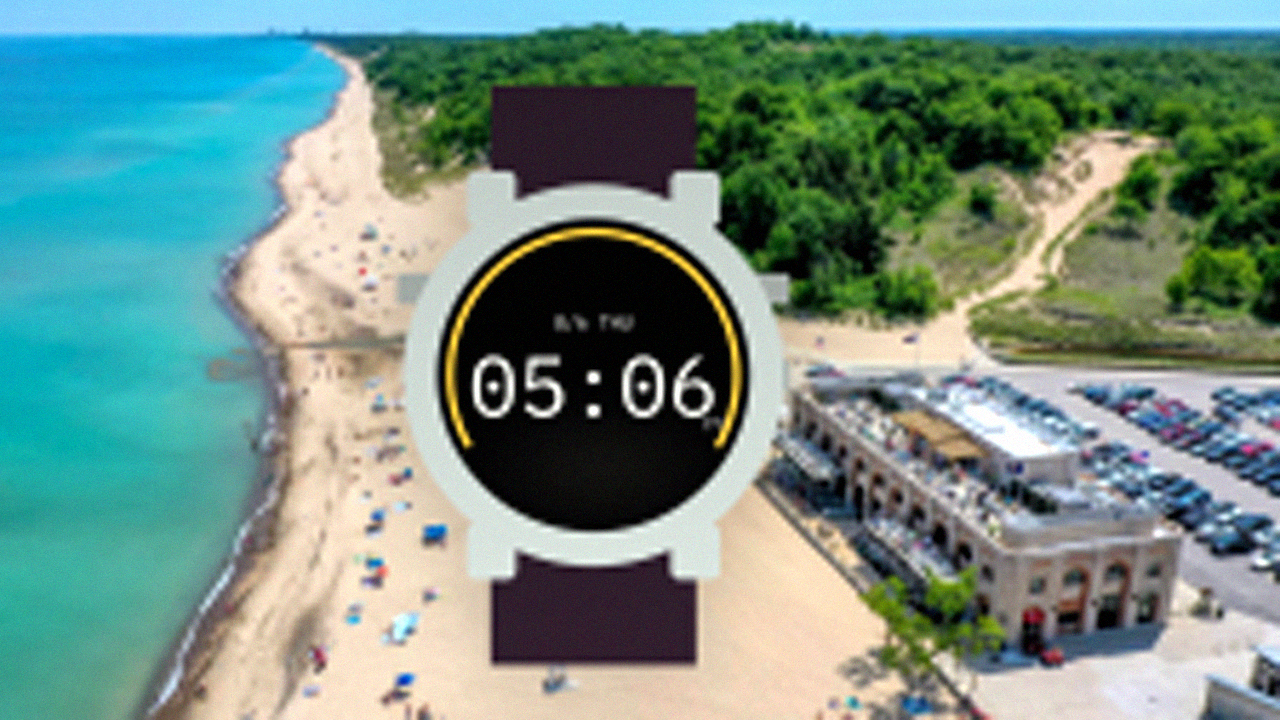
5,06
